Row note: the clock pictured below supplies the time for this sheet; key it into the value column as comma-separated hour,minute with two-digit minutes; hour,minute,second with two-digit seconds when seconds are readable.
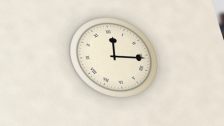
12,16
